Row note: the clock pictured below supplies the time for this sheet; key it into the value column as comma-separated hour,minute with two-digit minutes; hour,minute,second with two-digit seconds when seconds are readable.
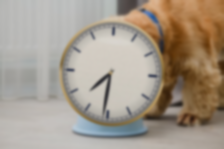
7,31
